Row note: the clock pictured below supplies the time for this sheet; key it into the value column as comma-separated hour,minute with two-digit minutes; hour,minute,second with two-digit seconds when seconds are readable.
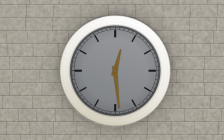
12,29
